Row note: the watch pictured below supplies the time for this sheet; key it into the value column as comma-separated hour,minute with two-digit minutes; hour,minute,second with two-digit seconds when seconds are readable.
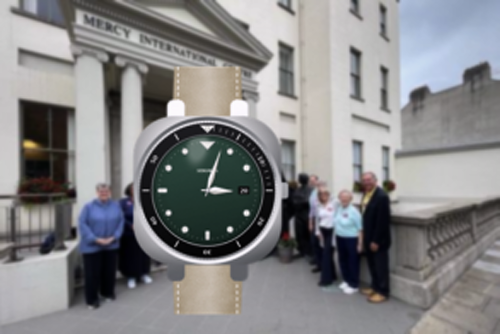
3,03
